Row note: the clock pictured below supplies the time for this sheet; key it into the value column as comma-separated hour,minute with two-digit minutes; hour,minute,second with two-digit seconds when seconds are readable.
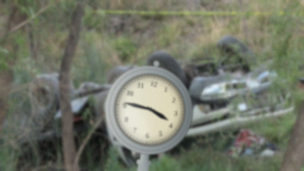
3,46
